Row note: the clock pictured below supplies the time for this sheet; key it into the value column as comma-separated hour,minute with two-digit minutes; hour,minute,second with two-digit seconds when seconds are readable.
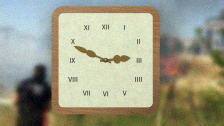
2,49
